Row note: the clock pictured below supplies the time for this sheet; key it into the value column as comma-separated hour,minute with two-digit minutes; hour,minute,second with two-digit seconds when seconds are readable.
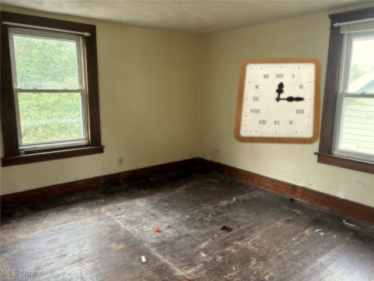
12,15
